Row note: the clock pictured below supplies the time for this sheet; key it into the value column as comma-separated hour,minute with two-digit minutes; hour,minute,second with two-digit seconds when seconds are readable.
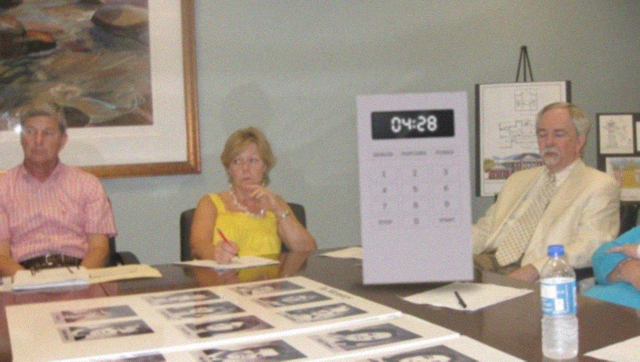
4,28
